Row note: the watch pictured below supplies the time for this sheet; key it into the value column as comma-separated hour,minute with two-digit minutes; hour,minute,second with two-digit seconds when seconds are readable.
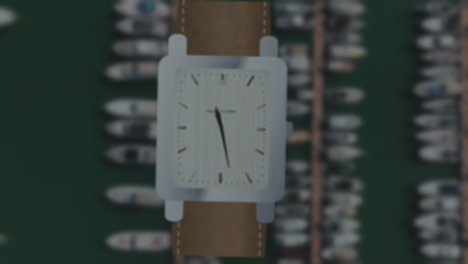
11,28
